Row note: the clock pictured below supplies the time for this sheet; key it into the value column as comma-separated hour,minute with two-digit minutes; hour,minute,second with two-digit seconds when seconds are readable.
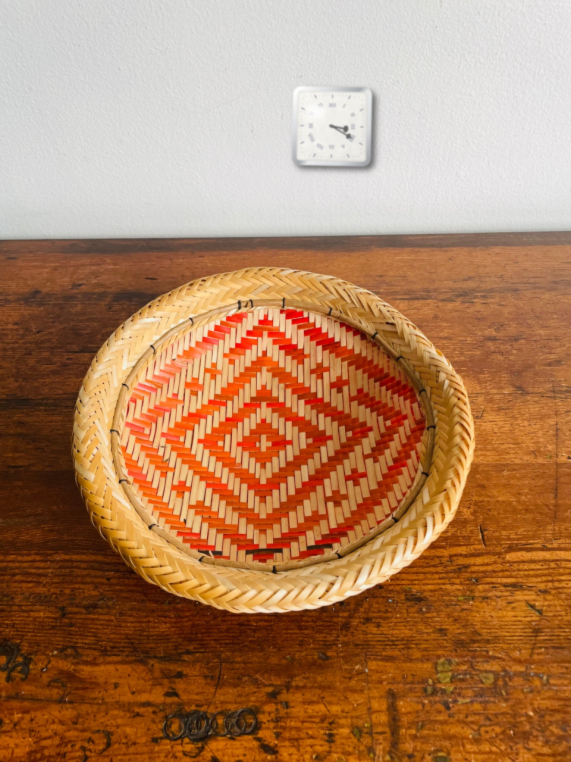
3,20
